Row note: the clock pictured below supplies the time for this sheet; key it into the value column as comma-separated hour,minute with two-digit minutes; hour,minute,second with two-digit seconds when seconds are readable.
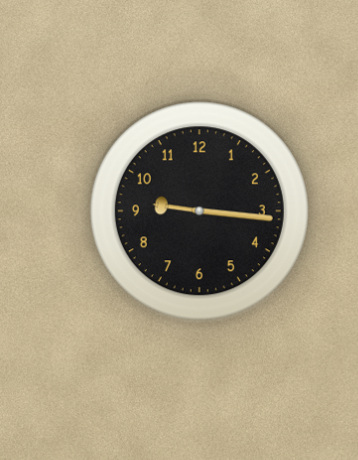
9,16
